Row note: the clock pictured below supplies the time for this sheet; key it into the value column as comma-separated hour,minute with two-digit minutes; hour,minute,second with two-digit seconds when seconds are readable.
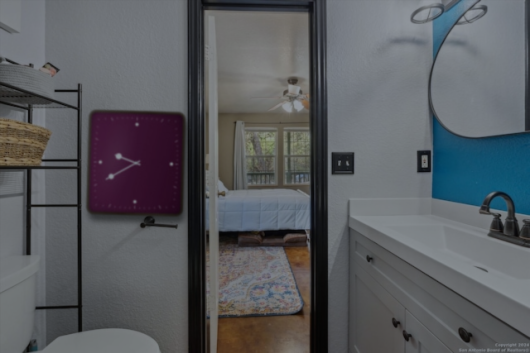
9,40
